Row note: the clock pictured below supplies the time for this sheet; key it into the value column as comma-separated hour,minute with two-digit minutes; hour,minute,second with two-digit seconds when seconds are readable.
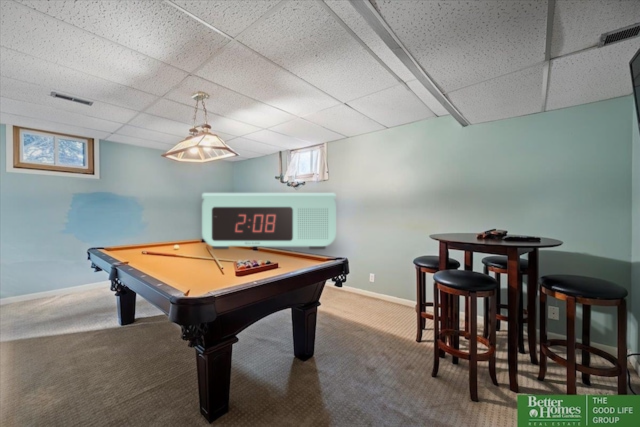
2,08
